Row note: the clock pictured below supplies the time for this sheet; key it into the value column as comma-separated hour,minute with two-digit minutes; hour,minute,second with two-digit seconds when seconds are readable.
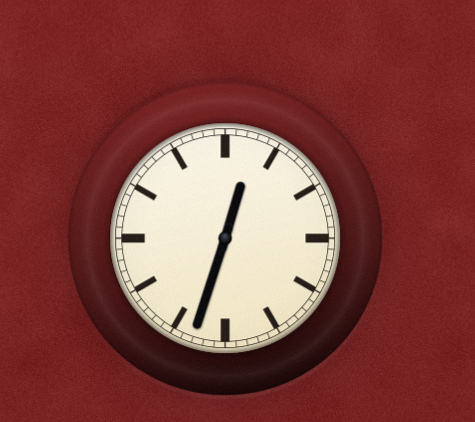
12,33
